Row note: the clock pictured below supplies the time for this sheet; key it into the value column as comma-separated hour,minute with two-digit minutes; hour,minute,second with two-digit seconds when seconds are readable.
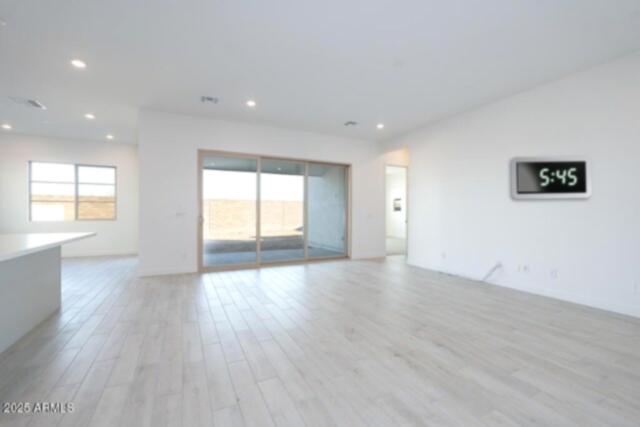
5,45
